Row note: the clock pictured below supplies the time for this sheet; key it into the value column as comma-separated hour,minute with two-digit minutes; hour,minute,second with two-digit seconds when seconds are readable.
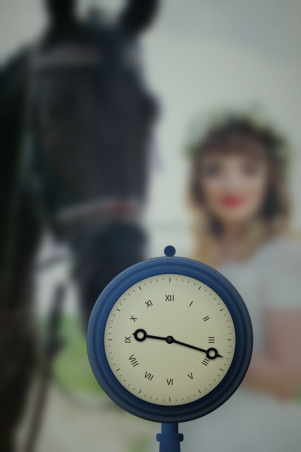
9,18
